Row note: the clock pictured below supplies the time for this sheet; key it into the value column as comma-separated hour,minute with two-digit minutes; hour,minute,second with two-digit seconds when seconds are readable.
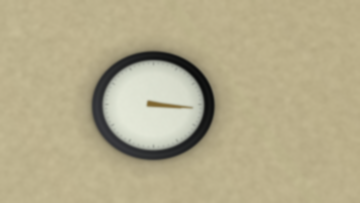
3,16
